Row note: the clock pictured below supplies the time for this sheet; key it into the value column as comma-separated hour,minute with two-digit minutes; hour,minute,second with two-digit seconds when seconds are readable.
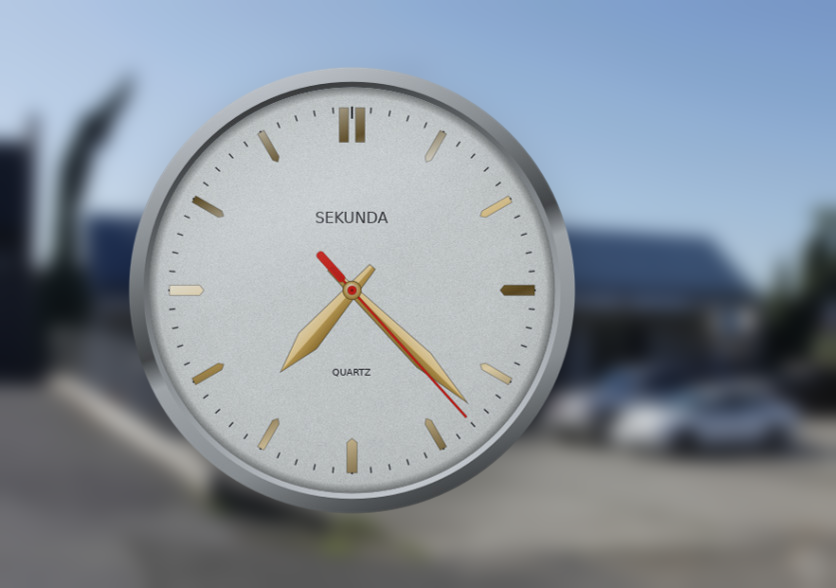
7,22,23
